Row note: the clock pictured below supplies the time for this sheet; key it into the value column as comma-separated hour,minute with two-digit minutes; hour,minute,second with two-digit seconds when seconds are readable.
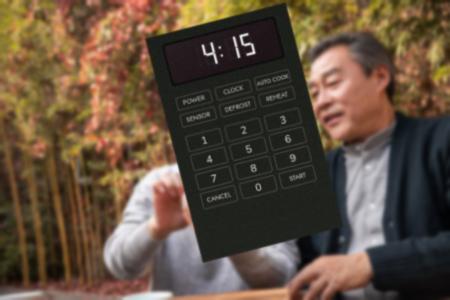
4,15
